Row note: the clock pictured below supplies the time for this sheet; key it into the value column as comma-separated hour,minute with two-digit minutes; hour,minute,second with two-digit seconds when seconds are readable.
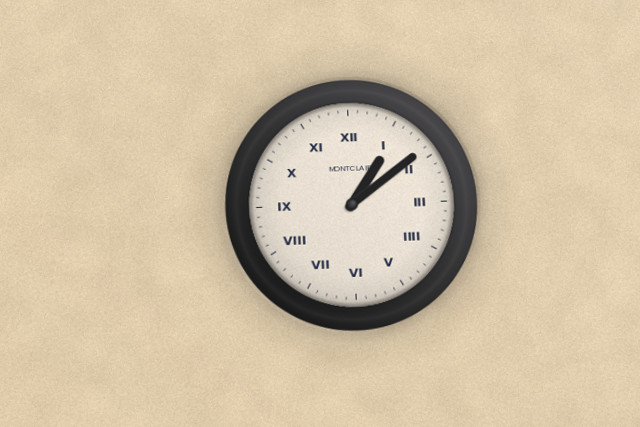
1,09
